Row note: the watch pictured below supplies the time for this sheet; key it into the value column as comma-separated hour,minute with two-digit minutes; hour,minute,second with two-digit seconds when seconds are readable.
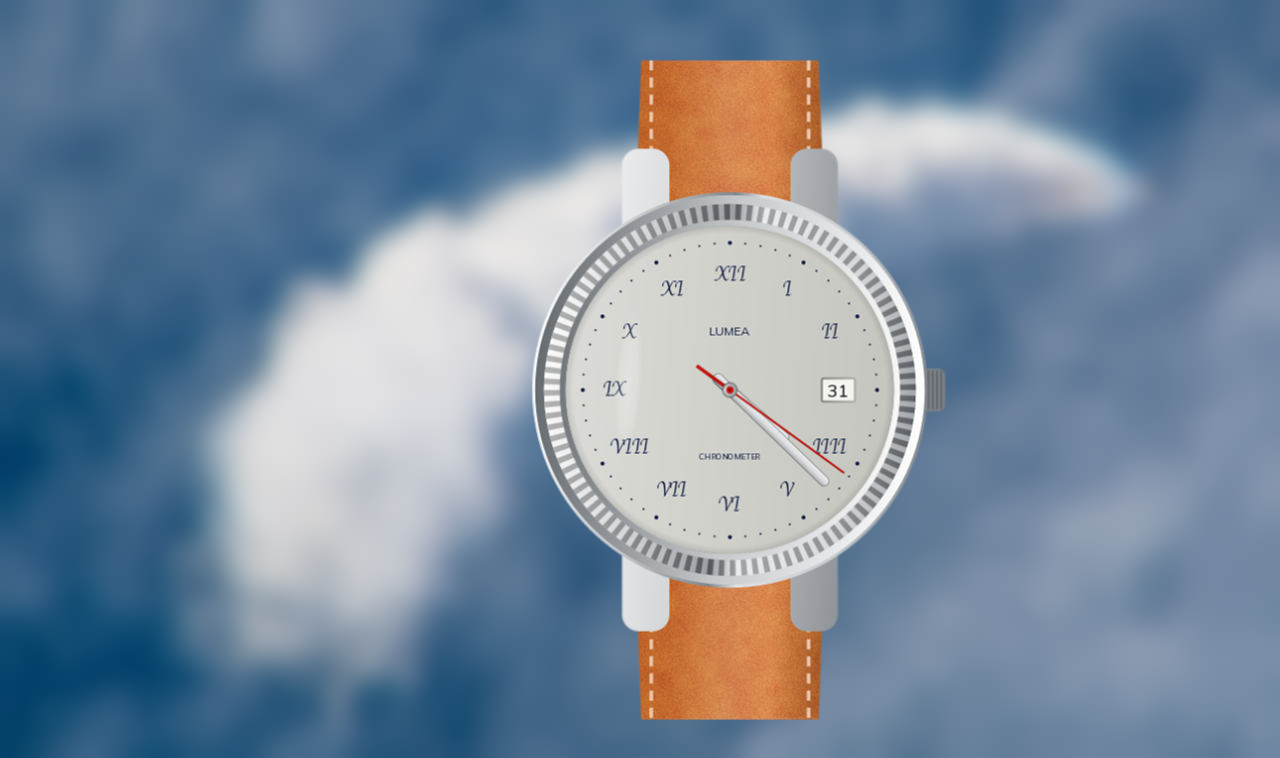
4,22,21
